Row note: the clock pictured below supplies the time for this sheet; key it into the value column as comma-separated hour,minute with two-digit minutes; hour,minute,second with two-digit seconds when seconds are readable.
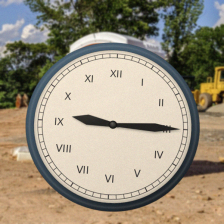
9,15
